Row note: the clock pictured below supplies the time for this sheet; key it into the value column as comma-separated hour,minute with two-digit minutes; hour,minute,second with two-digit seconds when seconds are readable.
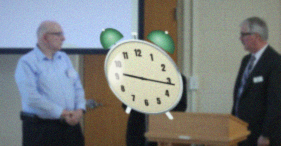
9,16
